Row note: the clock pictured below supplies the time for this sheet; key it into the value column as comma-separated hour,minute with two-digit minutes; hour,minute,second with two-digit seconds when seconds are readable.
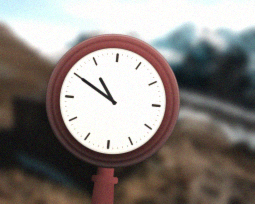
10,50
